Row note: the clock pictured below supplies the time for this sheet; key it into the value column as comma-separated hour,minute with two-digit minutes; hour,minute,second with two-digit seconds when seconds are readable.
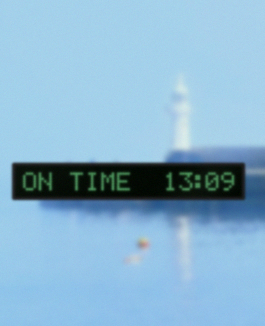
13,09
